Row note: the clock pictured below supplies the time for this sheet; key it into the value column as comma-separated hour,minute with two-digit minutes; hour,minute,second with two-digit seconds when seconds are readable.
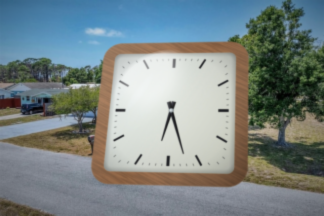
6,27
